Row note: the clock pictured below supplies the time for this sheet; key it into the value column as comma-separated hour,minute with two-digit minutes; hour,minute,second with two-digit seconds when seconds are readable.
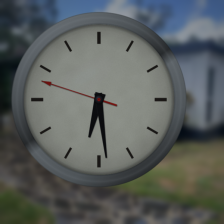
6,28,48
